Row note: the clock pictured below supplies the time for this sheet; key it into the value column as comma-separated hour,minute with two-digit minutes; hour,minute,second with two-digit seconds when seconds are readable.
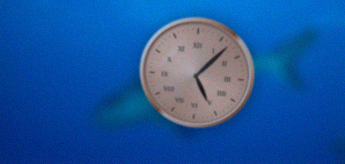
5,07
